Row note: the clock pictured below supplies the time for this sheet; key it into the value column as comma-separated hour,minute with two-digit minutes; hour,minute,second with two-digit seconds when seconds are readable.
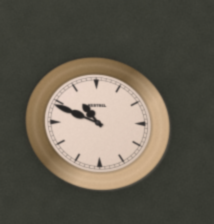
10,49
